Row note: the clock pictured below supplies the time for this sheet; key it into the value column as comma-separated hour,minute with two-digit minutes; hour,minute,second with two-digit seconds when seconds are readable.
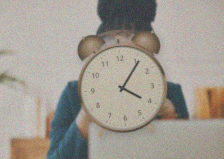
4,06
